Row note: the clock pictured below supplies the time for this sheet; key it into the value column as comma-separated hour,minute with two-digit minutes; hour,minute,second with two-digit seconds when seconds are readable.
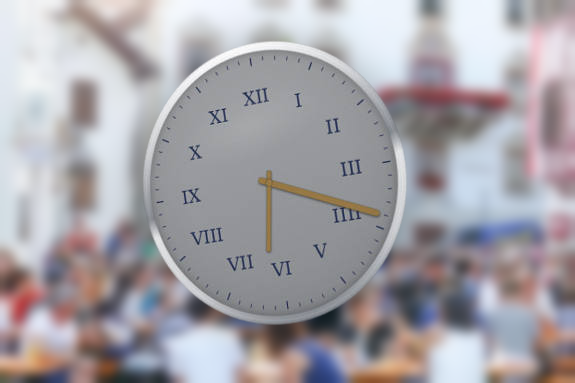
6,19
